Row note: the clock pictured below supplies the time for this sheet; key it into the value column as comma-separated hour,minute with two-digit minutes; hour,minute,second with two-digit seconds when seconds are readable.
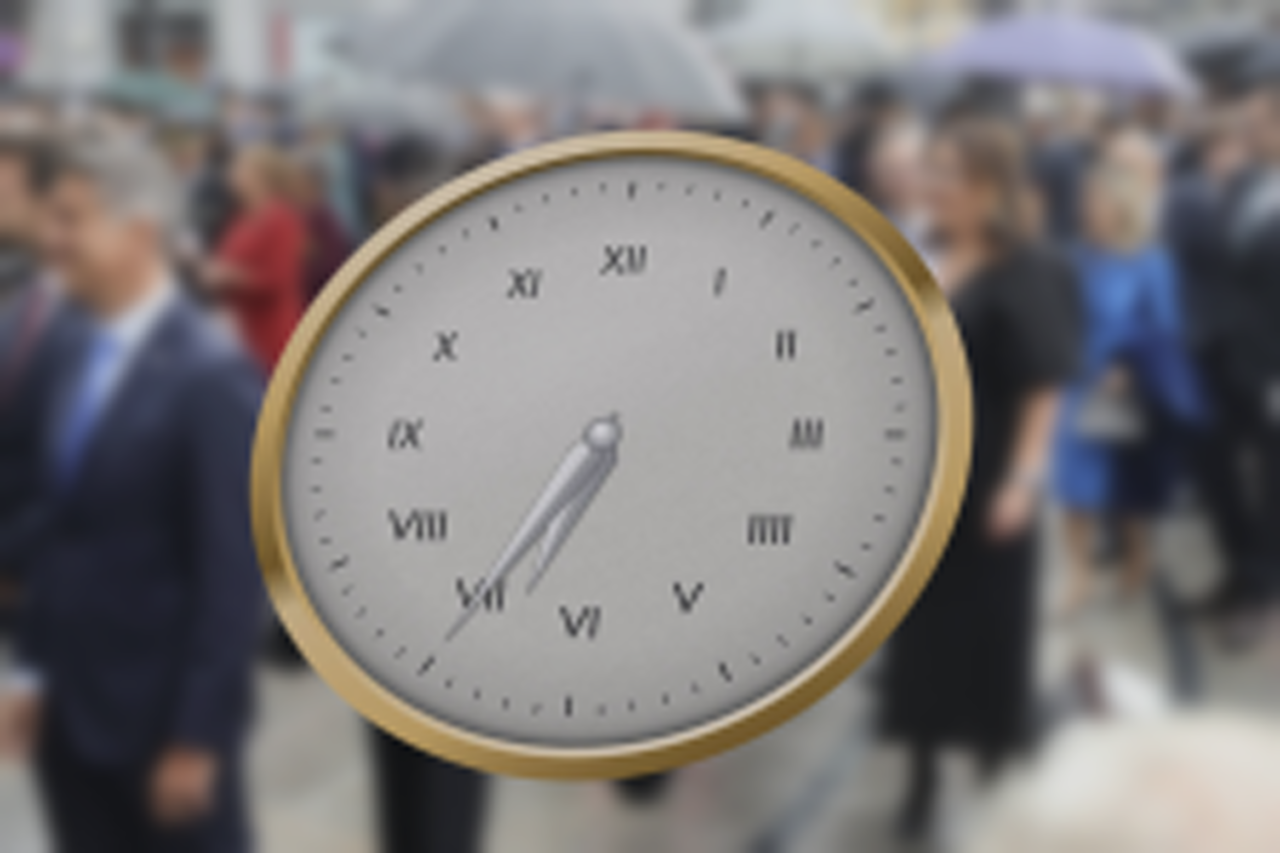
6,35
